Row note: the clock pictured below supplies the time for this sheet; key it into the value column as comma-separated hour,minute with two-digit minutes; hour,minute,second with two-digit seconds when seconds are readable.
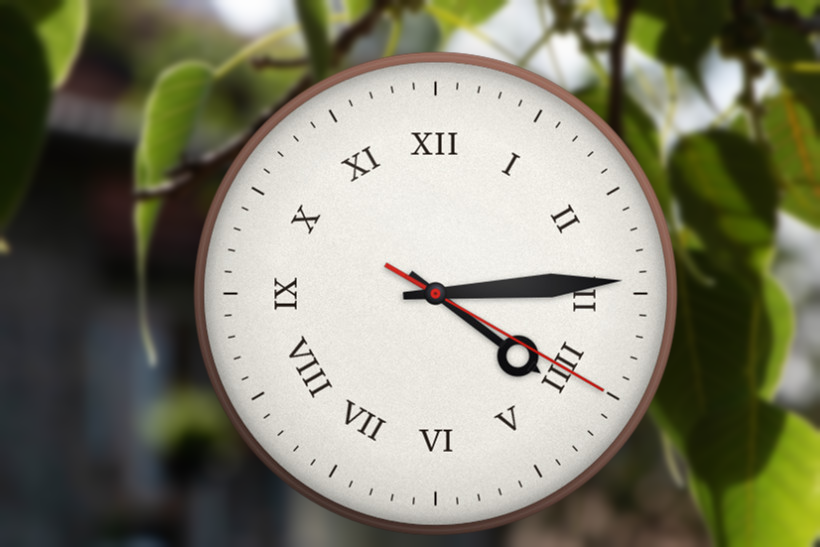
4,14,20
